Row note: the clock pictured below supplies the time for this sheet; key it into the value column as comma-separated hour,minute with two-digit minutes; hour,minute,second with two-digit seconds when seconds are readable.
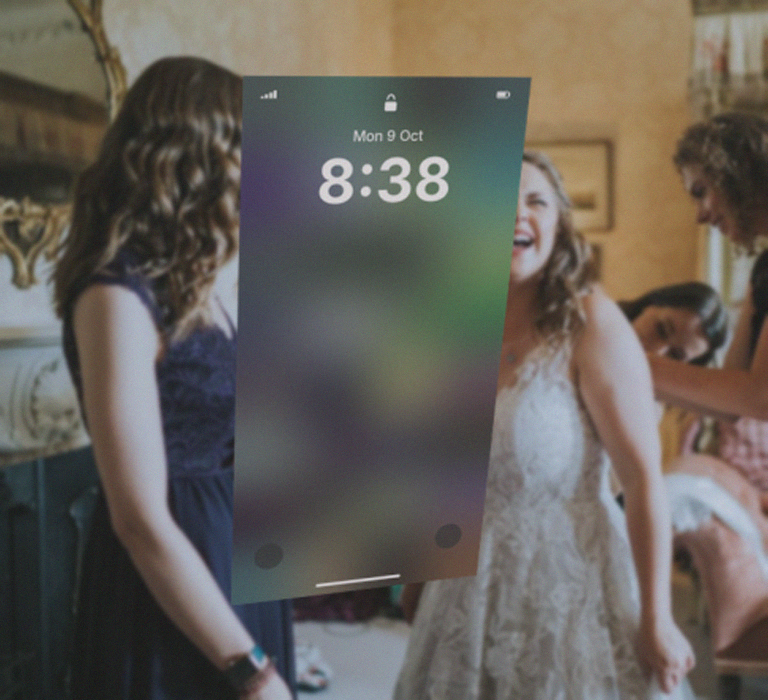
8,38
